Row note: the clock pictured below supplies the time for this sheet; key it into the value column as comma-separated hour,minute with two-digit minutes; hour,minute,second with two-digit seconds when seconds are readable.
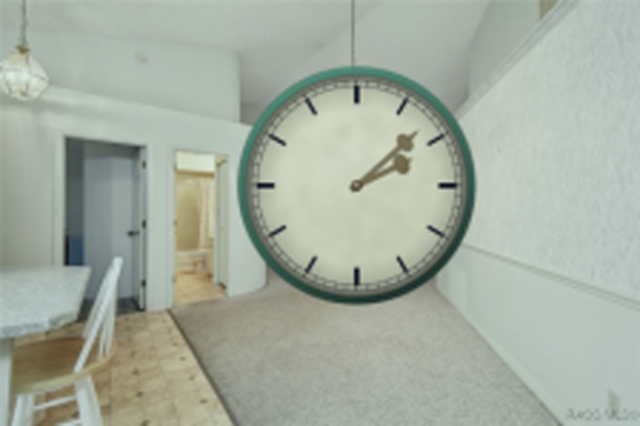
2,08
